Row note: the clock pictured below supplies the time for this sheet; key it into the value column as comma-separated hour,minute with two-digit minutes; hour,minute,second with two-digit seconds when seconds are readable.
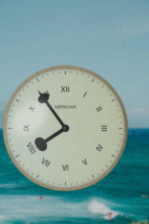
7,54
